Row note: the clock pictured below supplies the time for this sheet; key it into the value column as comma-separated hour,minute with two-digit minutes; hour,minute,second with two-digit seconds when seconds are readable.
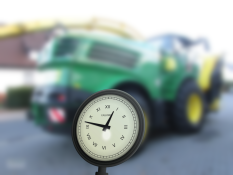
12,47
